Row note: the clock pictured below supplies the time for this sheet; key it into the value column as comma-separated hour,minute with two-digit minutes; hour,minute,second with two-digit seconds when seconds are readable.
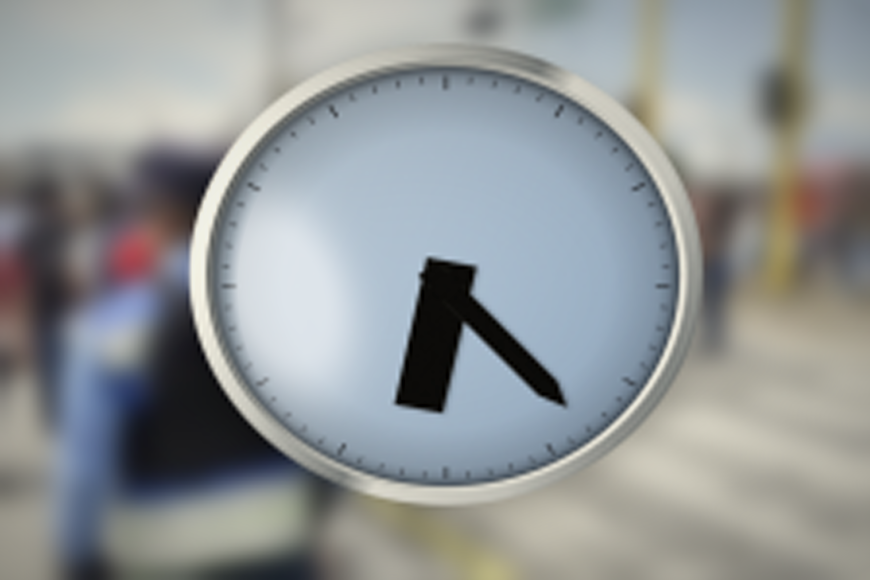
6,23
